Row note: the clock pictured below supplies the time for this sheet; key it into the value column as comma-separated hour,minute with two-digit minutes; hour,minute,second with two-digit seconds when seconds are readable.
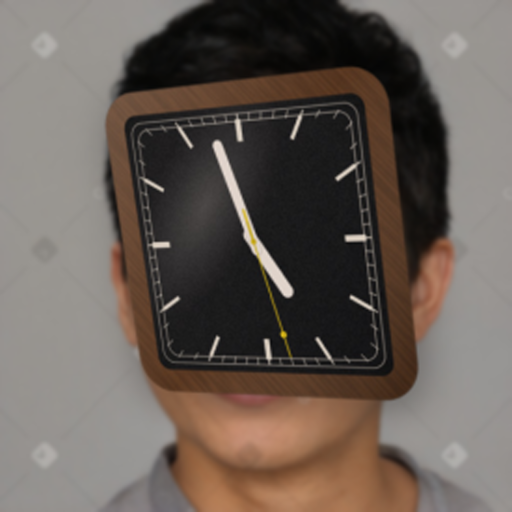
4,57,28
